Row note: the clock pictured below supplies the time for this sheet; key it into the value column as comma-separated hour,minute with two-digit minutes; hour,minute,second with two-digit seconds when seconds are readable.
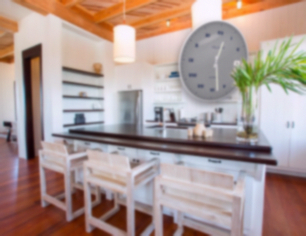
12,28
